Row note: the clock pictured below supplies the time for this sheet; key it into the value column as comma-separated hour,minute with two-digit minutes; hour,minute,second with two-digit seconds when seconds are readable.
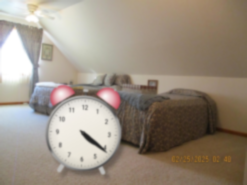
4,21
